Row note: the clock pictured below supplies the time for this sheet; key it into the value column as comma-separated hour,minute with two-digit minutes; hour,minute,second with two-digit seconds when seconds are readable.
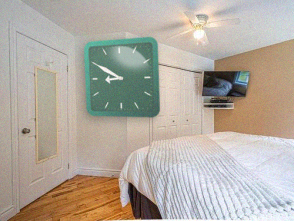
8,50
